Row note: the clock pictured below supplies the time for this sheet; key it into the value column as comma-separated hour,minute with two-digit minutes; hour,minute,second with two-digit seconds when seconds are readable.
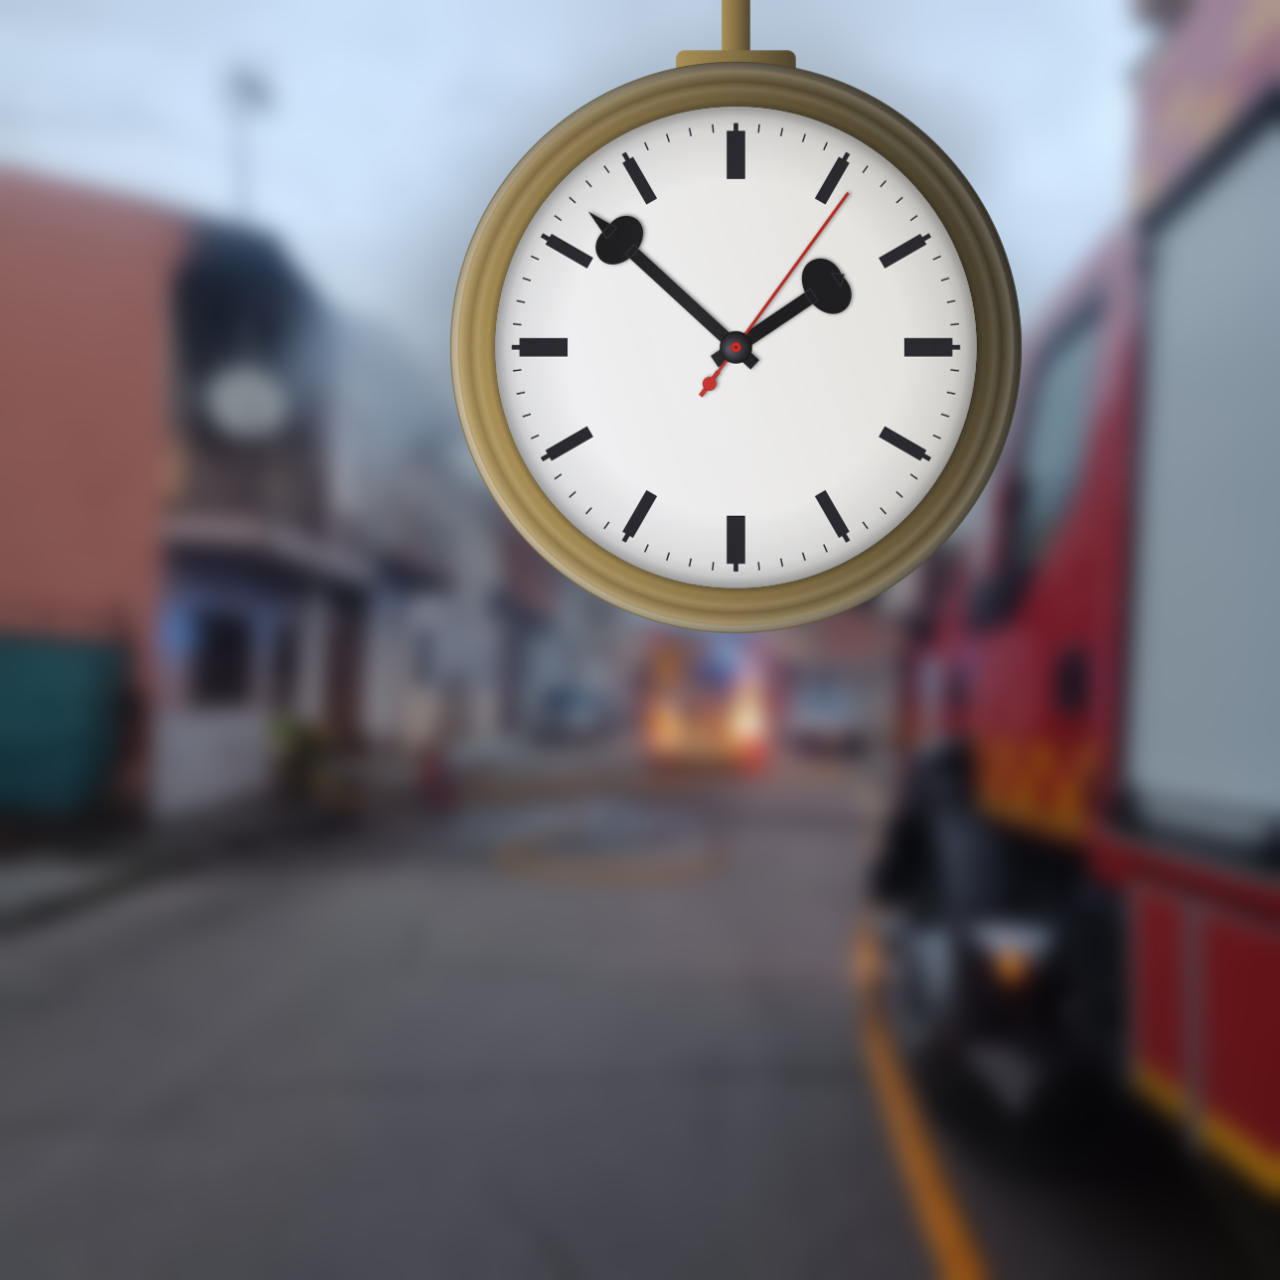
1,52,06
